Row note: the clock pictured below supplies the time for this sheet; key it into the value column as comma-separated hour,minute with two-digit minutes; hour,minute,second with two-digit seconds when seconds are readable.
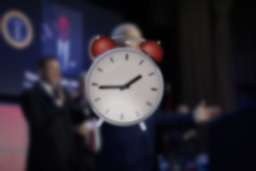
1,44
